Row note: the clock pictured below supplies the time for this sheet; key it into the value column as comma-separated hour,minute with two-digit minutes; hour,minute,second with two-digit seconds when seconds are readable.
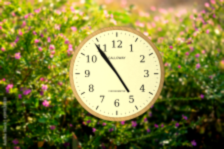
4,54
